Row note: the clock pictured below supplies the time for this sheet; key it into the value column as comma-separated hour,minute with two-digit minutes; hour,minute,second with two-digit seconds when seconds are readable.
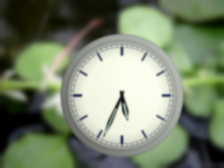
5,34
